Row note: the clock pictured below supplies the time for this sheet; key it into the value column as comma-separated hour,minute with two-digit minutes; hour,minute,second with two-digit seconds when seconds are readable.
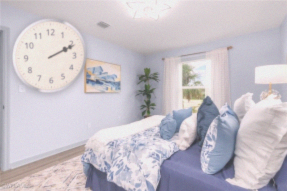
2,11
